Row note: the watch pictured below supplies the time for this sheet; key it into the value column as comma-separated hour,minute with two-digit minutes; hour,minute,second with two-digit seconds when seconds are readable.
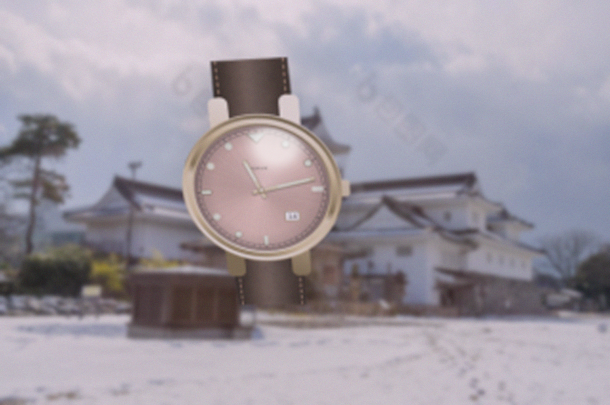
11,13
